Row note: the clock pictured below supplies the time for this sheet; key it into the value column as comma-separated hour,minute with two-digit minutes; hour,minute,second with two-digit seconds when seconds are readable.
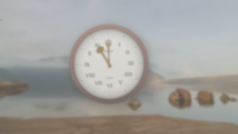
11,00
